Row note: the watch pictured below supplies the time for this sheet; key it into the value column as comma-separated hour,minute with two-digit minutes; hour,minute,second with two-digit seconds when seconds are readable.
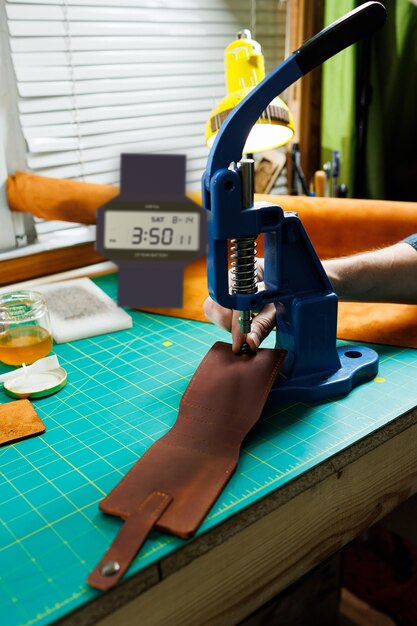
3,50,11
